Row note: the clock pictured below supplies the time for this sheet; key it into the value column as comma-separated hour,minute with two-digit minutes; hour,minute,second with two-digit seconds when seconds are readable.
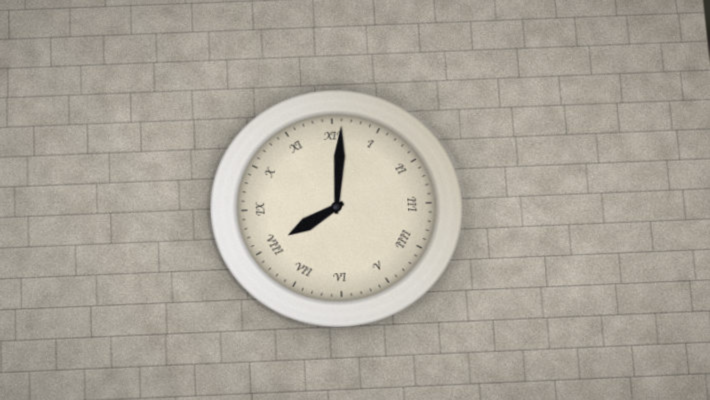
8,01
